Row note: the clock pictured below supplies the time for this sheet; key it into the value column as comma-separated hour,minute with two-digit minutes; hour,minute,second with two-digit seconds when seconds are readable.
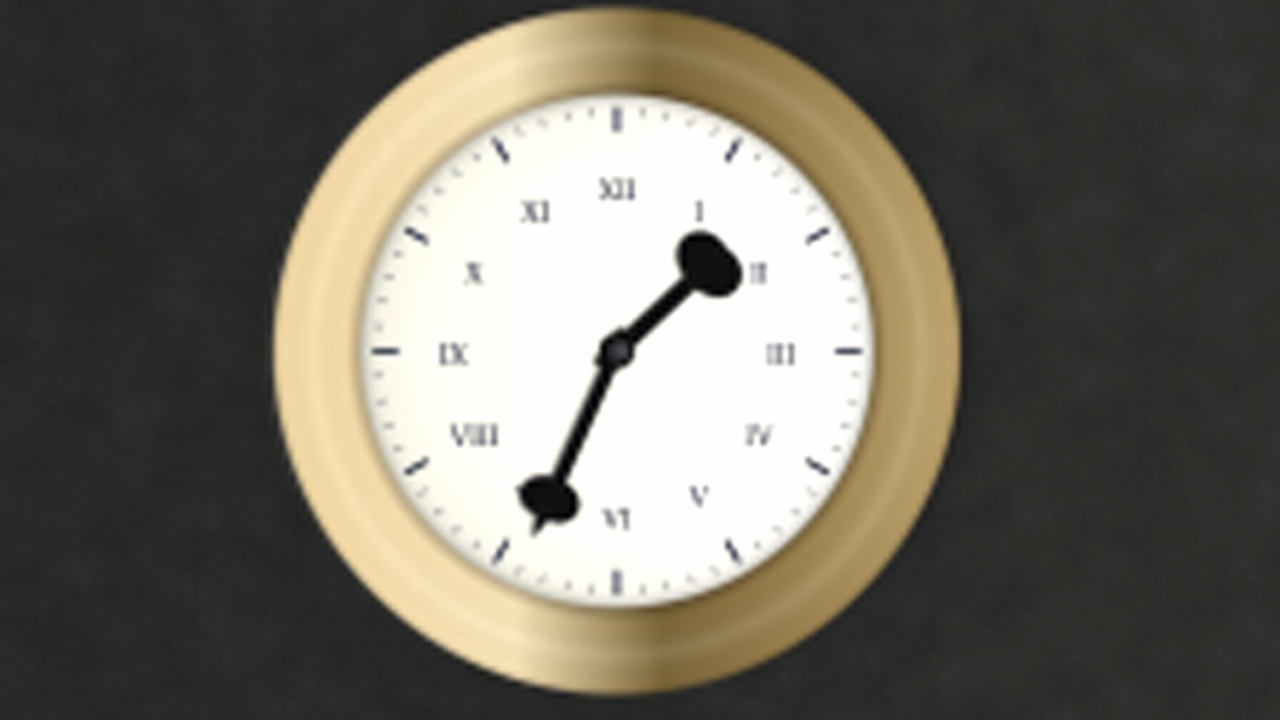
1,34
